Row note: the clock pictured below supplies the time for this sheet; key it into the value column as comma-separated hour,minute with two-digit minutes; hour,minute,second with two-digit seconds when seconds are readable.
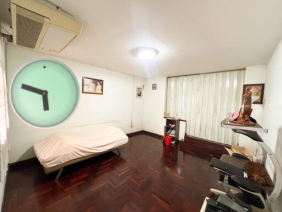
5,48
